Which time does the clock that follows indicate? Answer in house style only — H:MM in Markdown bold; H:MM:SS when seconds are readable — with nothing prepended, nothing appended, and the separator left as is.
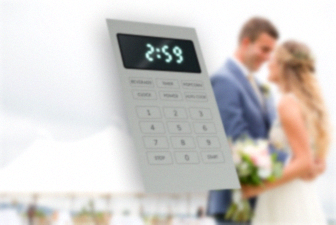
**2:59**
